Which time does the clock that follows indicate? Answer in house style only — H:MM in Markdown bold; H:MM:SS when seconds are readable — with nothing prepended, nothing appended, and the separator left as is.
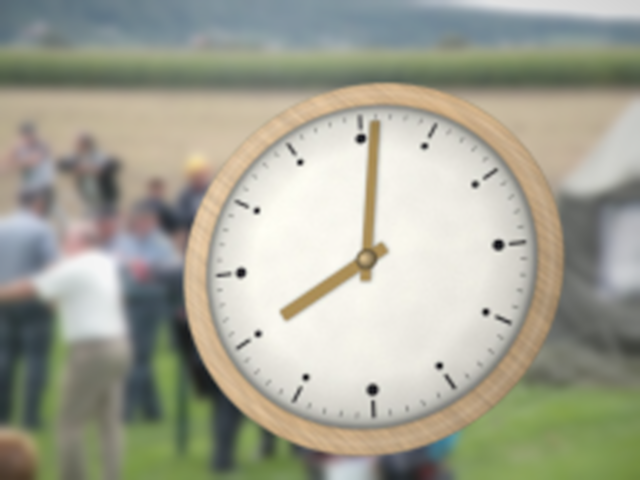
**8:01**
